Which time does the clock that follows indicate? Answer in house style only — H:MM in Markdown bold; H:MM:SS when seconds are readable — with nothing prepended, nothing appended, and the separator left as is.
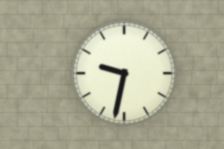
**9:32**
